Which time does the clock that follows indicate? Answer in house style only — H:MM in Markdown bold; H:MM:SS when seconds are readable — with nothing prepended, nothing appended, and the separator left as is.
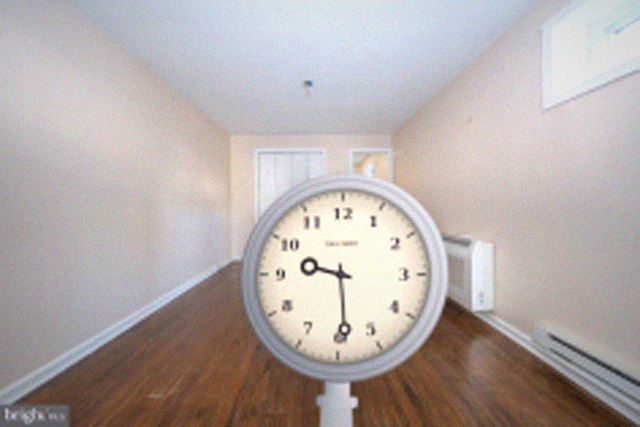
**9:29**
